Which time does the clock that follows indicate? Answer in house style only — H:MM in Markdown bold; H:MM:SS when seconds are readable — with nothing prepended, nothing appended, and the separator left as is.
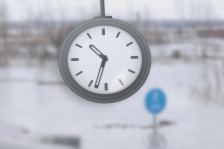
**10:33**
